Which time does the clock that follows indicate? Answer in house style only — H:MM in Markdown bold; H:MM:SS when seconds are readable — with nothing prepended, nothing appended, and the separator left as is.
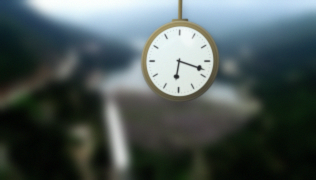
**6:18**
